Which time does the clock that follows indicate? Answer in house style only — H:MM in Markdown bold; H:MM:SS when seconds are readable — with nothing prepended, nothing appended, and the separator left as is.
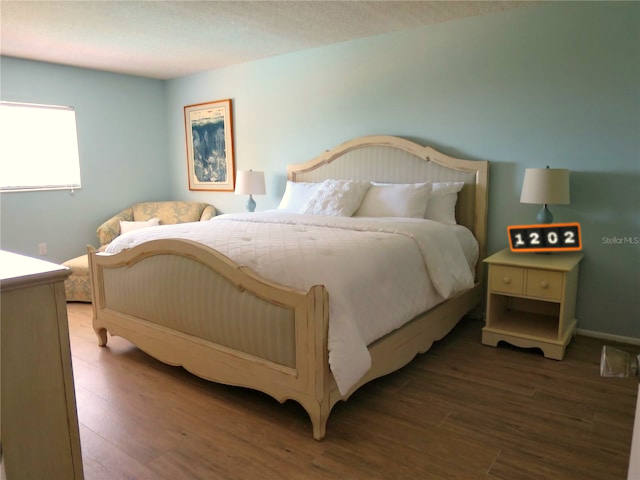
**12:02**
